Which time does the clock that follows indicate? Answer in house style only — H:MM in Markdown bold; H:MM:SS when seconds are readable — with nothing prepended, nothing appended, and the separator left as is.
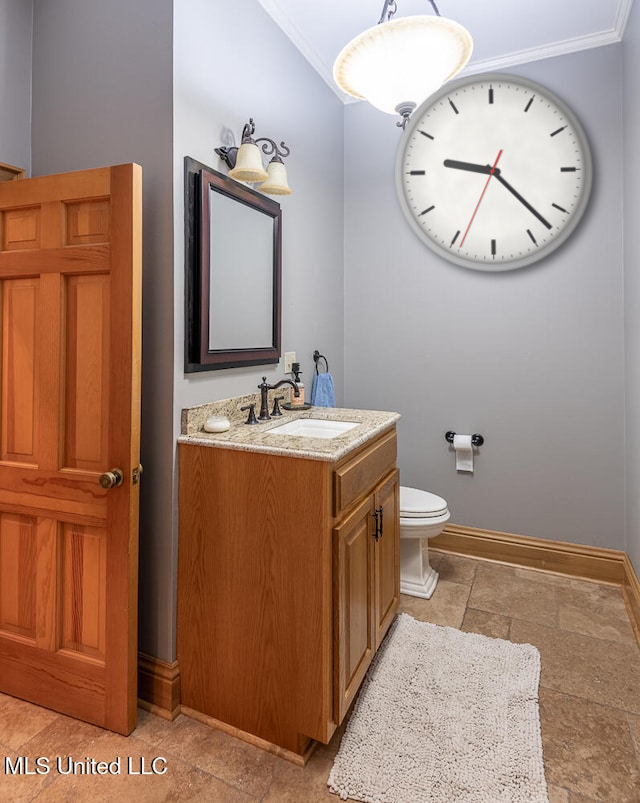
**9:22:34**
